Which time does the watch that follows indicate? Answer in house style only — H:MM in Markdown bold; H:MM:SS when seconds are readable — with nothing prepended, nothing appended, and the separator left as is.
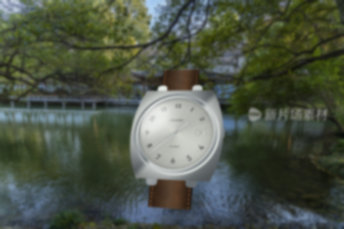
**1:38**
